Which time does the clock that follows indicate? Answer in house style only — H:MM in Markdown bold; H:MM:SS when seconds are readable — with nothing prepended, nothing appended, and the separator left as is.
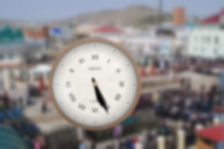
**5:26**
